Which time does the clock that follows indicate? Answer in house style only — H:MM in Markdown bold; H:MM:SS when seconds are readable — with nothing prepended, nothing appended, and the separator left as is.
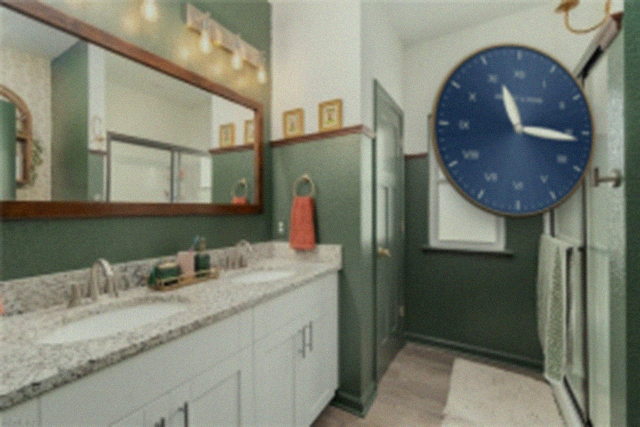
**11:16**
